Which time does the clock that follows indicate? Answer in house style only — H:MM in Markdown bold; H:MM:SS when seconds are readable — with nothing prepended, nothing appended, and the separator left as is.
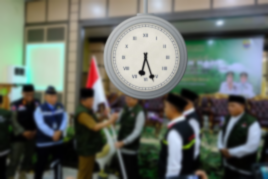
**6:27**
